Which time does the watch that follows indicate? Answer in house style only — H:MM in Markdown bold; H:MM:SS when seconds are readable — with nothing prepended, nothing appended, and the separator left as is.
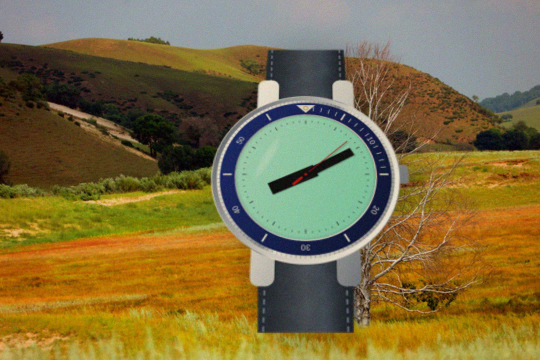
**8:10:08**
